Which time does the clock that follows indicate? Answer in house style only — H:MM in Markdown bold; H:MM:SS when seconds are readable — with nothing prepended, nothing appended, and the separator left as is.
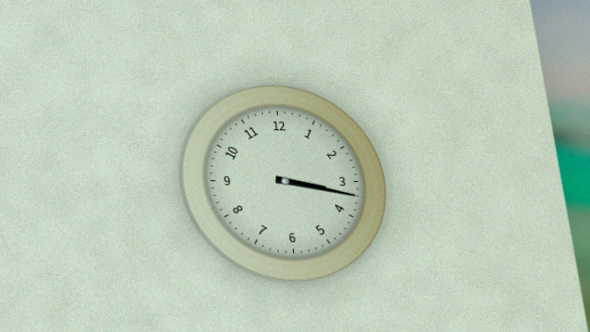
**3:17**
